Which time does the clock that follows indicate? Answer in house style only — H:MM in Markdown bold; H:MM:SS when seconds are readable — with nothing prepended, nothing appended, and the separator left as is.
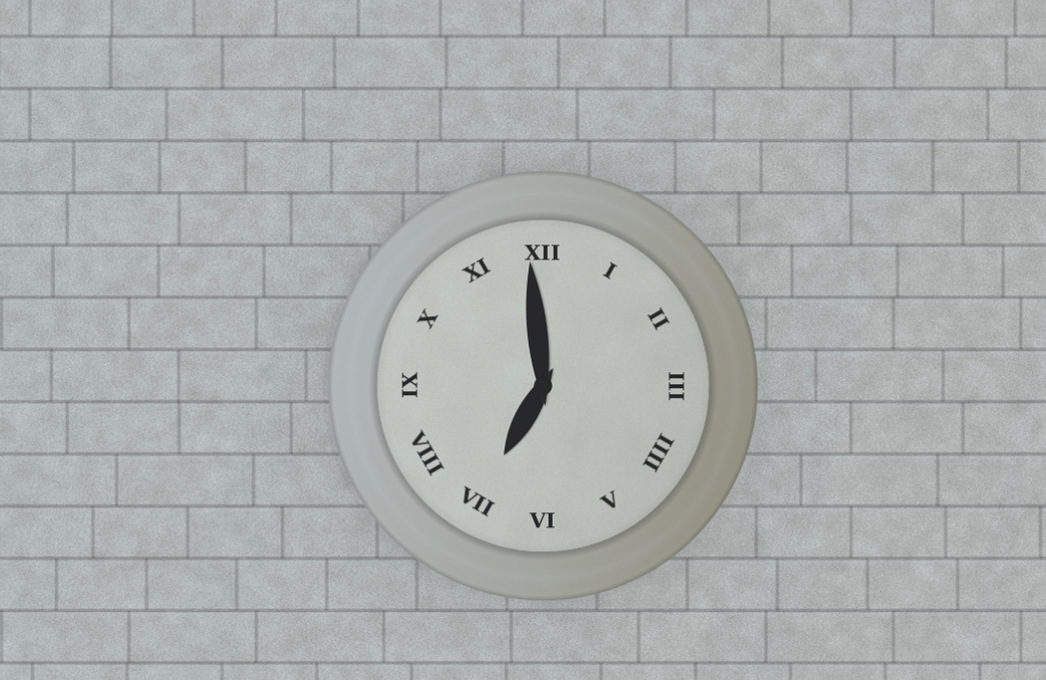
**6:59**
